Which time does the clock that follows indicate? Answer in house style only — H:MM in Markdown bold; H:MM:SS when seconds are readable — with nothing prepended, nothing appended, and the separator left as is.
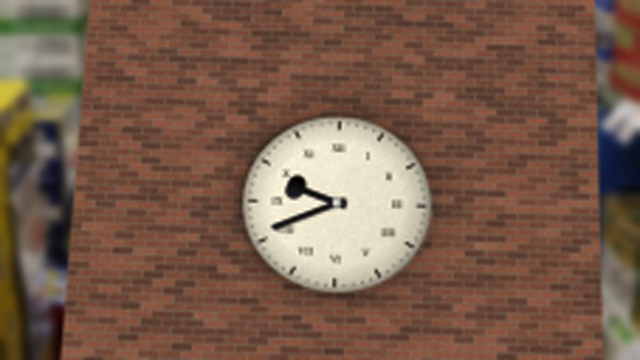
**9:41**
